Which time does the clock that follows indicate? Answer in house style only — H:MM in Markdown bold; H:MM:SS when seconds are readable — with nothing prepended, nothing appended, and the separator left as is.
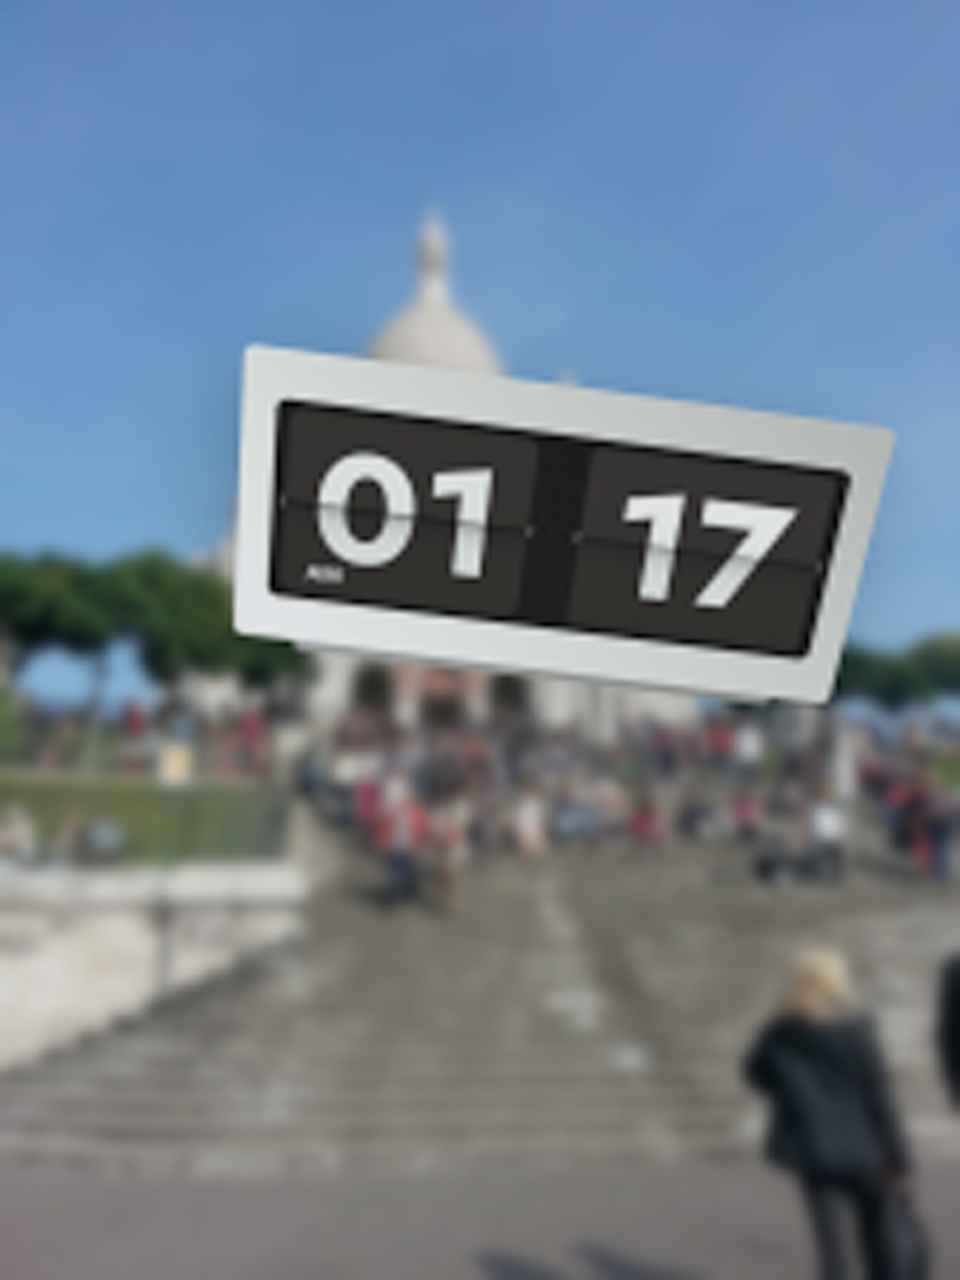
**1:17**
